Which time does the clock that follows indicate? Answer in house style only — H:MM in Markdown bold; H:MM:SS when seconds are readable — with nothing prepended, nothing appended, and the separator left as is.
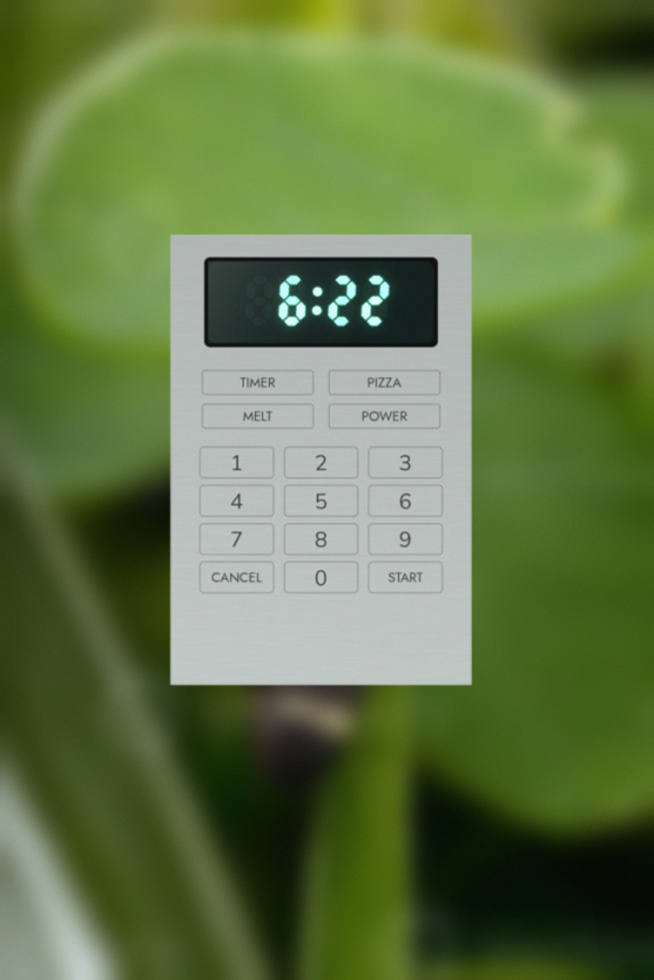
**6:22**
